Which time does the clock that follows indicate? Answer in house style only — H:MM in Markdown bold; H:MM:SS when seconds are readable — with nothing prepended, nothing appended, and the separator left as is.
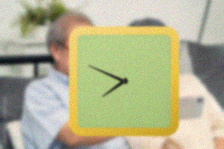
**7:49**
